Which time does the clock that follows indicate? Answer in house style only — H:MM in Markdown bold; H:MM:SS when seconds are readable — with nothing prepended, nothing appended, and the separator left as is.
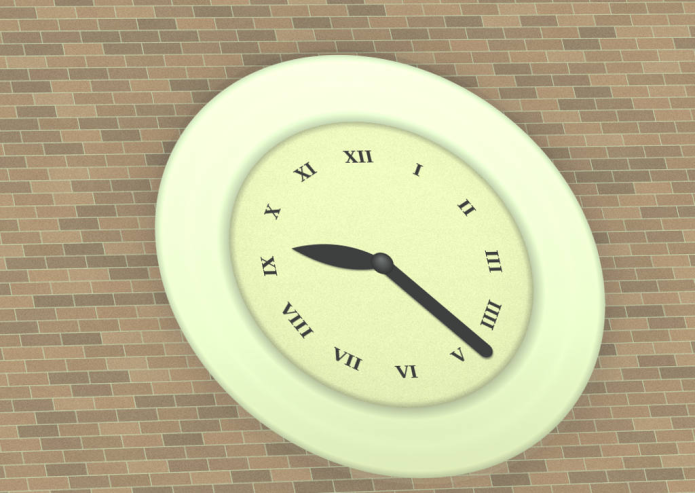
**9:23**
